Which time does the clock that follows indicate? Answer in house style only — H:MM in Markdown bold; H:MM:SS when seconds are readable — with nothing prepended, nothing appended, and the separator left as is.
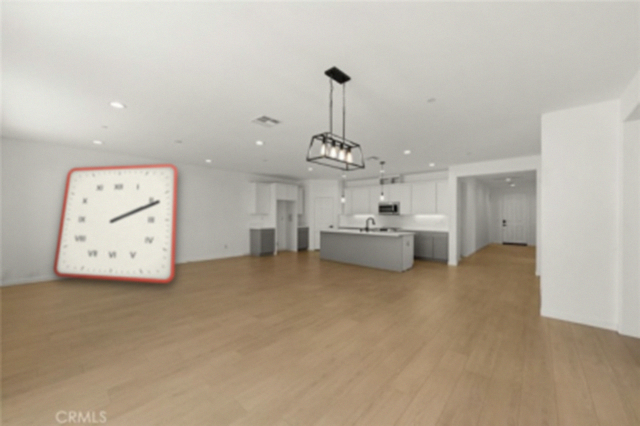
**2:11**
